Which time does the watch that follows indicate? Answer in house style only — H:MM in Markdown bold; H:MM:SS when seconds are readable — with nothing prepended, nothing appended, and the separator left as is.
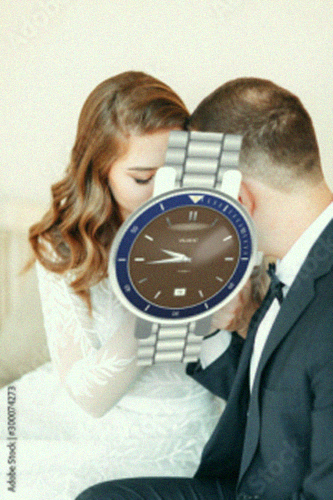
**9:44**
